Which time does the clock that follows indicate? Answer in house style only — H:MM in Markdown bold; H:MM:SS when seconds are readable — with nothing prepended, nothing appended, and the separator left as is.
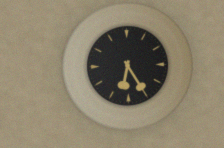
**6:25**
